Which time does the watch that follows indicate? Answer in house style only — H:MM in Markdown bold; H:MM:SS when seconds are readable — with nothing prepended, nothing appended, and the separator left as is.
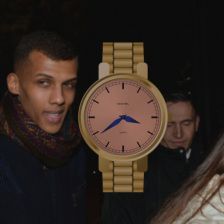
**3:39**
